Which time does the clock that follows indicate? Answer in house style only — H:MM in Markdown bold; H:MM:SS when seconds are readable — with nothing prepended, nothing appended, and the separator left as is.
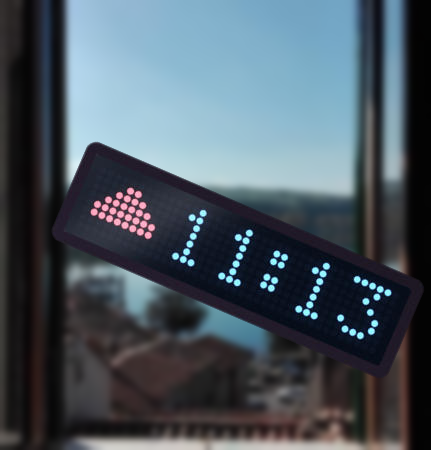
**11:13**
